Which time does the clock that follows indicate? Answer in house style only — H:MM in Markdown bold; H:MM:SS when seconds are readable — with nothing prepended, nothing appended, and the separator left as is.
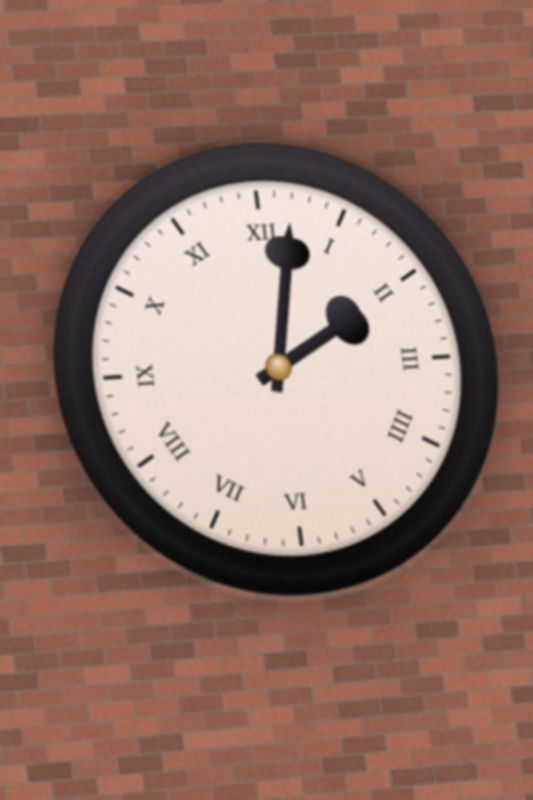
**2:02**
